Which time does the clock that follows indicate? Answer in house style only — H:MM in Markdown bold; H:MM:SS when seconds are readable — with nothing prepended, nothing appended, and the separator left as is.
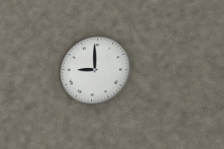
**8:59**
